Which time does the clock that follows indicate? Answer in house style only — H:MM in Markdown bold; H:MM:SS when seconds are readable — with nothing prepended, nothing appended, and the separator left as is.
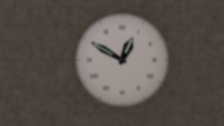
**12:50**
